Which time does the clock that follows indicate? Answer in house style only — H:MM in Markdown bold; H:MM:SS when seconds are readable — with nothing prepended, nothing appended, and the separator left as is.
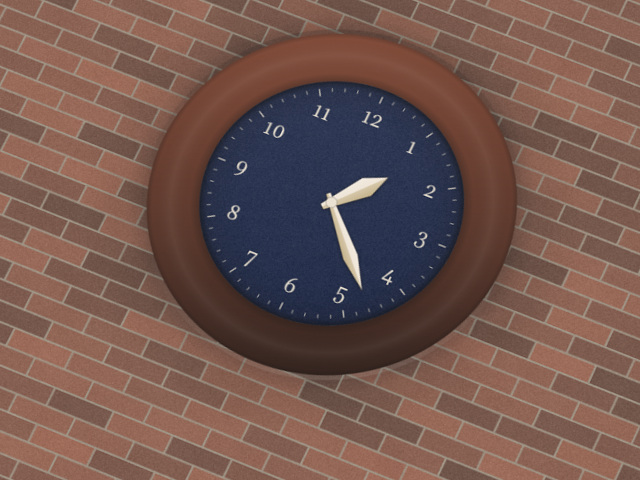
**1:23**
